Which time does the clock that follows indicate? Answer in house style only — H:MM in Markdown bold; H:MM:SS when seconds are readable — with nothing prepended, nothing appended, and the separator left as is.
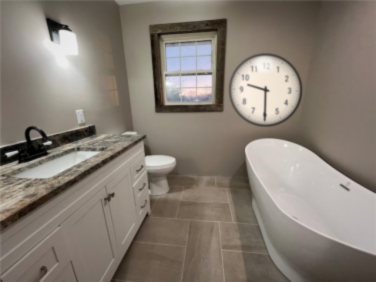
**9:30**
